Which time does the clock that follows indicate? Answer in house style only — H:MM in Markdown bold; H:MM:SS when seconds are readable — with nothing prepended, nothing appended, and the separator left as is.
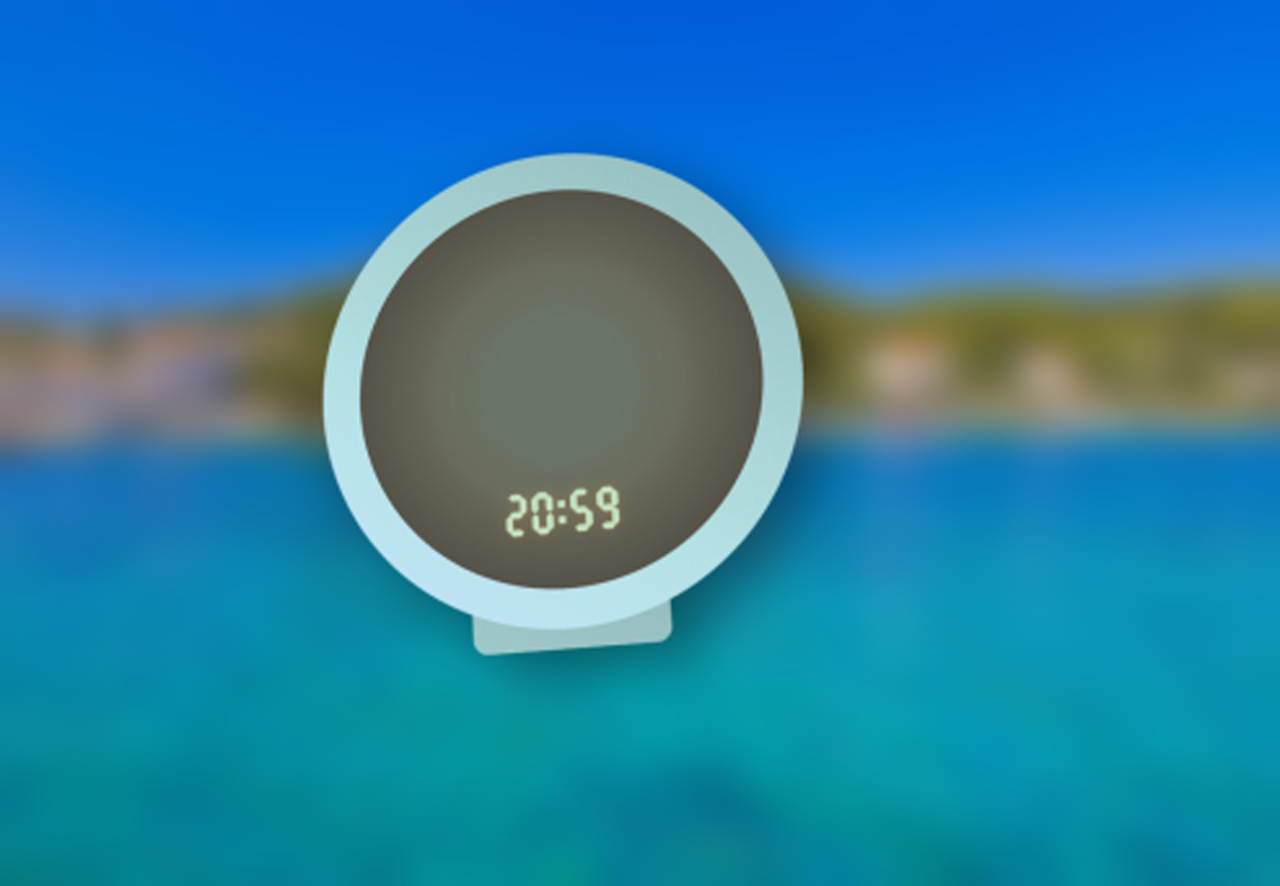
**20:59**
